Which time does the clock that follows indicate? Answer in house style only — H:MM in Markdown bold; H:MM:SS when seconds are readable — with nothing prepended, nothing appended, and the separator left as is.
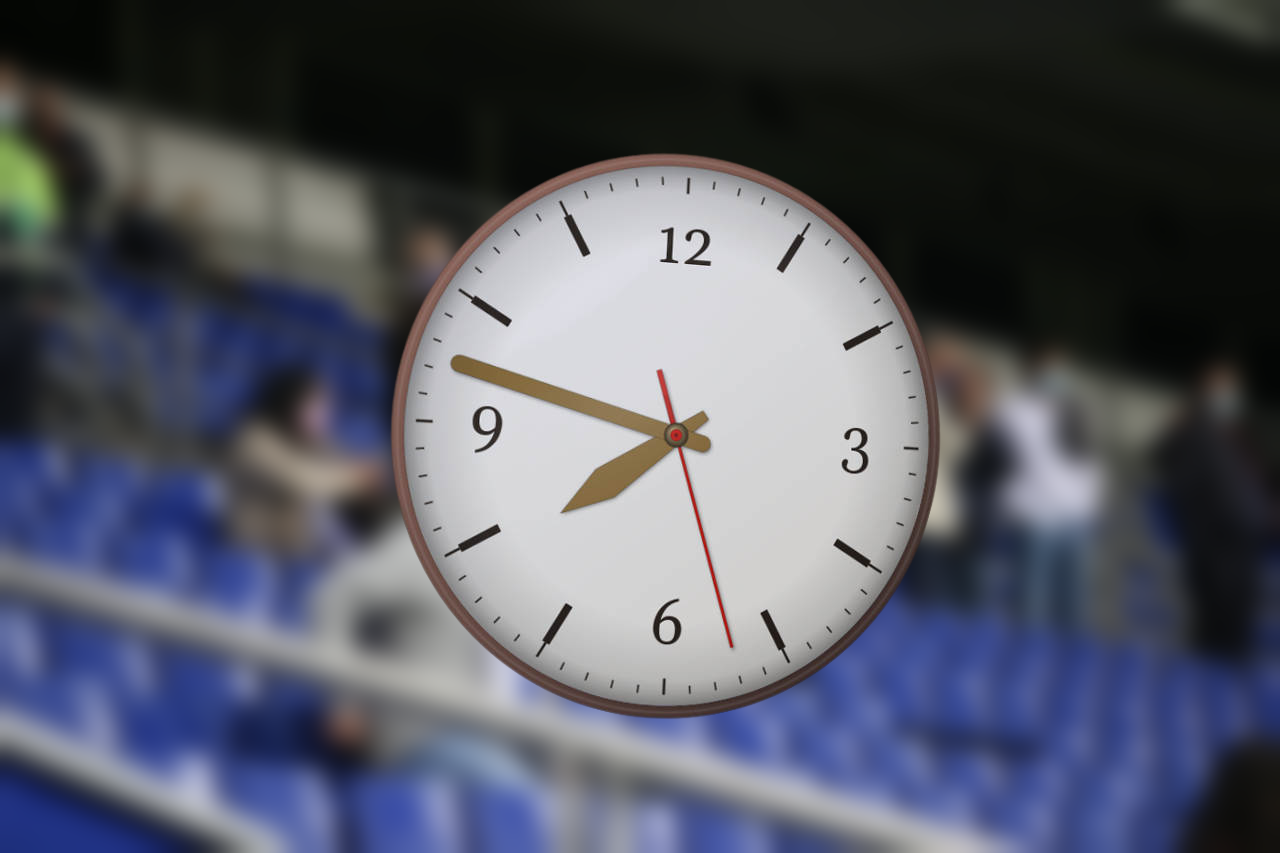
**7:47:27**
